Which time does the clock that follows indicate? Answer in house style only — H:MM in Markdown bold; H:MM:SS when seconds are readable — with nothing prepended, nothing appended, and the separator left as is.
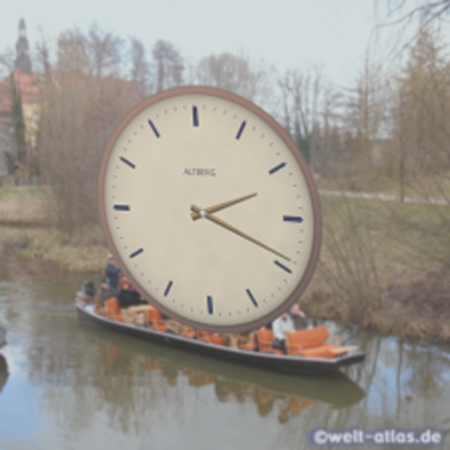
**2:19**
